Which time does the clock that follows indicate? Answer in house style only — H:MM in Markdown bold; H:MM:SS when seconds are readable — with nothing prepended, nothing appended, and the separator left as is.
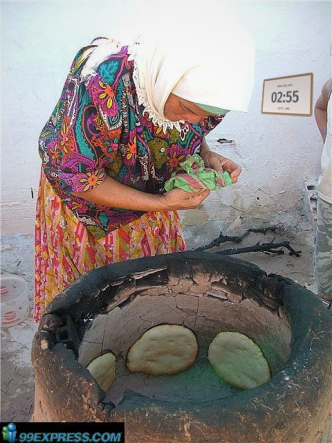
**2:55**
